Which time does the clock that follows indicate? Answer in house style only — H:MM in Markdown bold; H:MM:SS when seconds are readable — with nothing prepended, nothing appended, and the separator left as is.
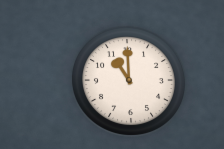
**11:00**
